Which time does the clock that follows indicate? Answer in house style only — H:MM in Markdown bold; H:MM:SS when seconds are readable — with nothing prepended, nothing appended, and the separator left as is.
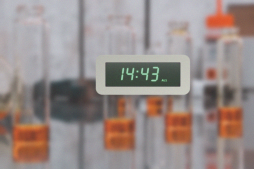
**14:43**
